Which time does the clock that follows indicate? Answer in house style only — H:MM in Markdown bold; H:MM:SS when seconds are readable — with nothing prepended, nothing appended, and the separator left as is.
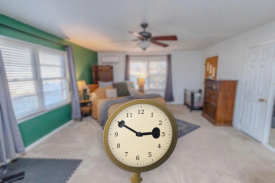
**2:50**
